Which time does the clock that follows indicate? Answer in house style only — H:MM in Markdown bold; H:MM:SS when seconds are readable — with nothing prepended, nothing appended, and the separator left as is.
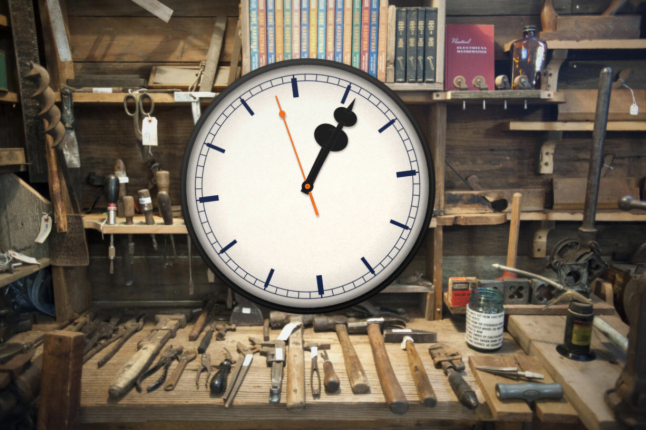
**1:05:58**
